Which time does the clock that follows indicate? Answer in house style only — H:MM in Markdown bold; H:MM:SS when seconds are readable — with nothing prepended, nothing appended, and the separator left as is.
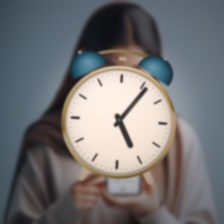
**5:06**
